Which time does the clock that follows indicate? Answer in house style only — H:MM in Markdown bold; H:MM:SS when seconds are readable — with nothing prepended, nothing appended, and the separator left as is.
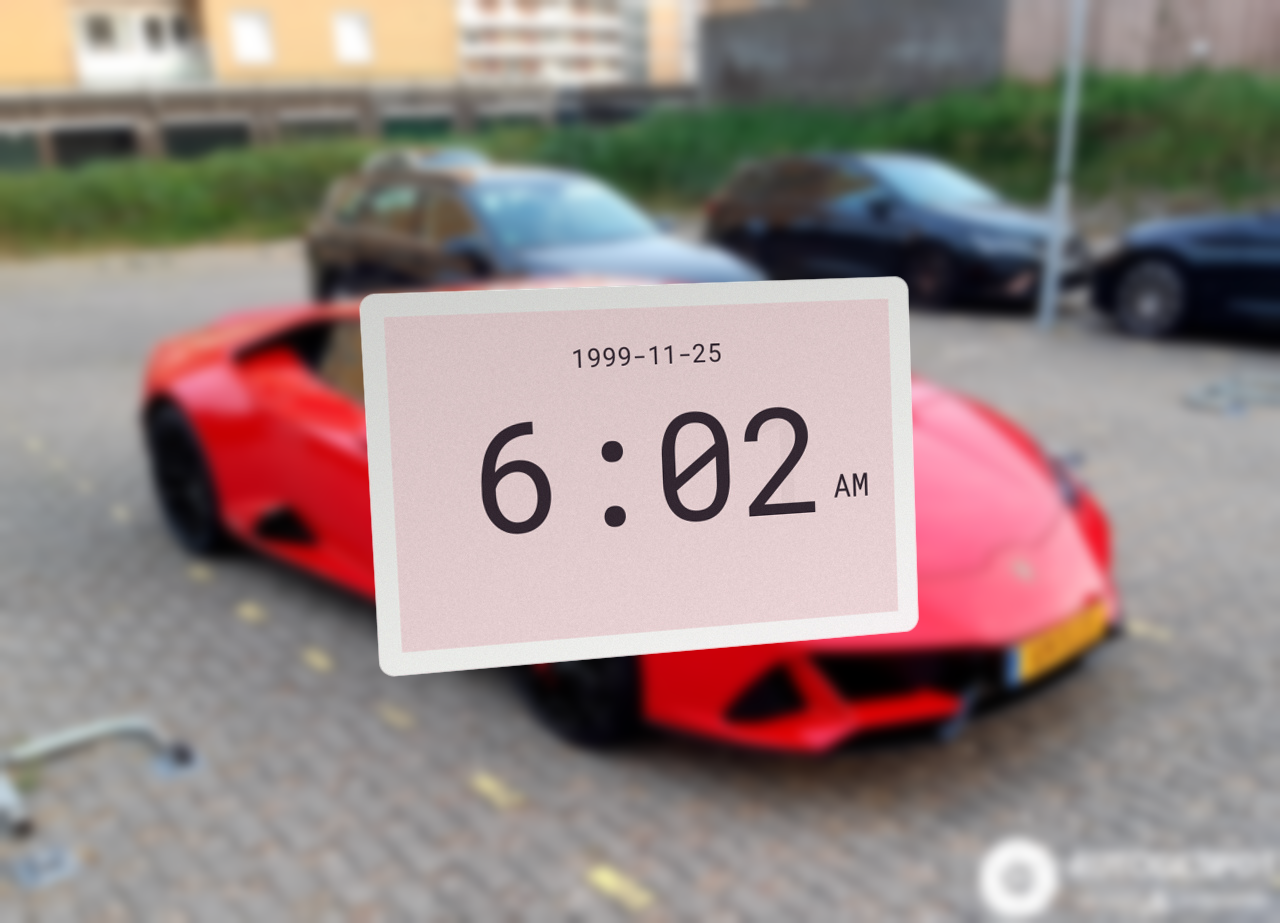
**6:02**
